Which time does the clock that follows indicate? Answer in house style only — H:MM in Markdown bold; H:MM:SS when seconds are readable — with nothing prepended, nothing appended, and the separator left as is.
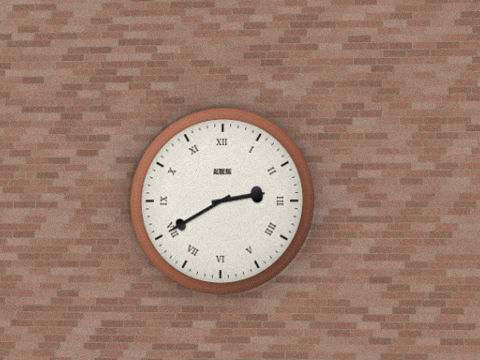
**2:40**
